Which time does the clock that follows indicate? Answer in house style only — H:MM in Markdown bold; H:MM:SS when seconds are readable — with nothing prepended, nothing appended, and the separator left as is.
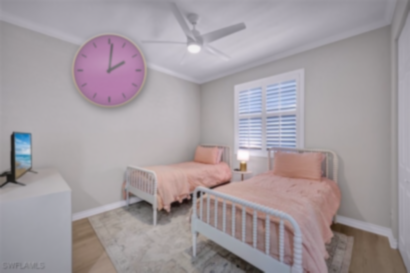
**2:01**
